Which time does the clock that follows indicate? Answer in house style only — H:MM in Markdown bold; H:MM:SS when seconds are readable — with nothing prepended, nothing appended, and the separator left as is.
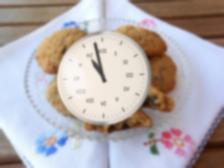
**10:58**
